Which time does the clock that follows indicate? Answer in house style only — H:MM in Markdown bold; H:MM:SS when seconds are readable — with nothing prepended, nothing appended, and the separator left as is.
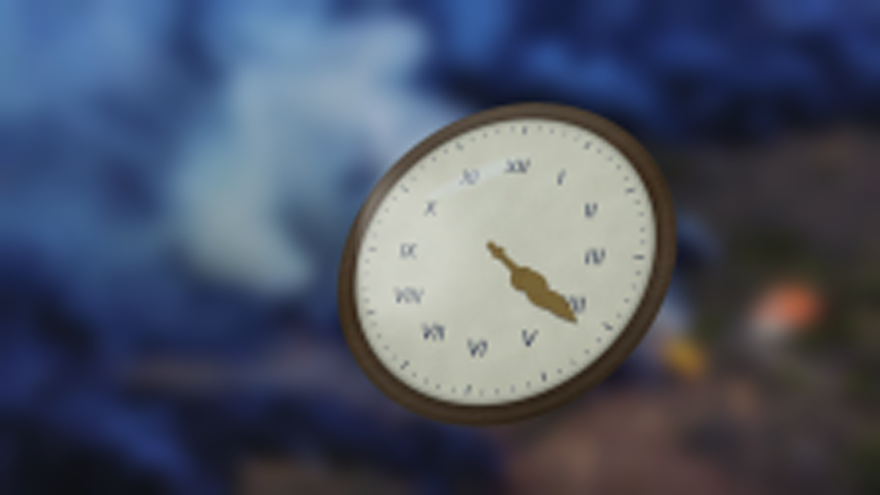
**4:21**
